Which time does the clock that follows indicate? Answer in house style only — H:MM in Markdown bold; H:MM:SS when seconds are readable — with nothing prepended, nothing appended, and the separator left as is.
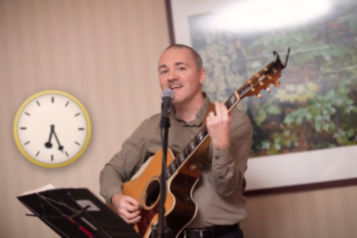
**6:26**
